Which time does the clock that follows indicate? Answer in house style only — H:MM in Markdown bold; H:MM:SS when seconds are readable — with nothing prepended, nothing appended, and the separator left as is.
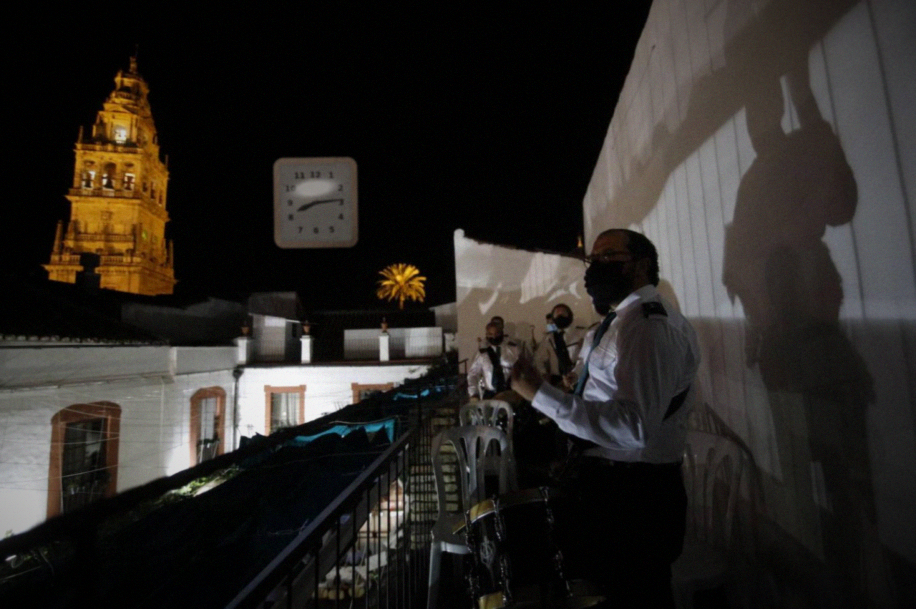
**8:14**
